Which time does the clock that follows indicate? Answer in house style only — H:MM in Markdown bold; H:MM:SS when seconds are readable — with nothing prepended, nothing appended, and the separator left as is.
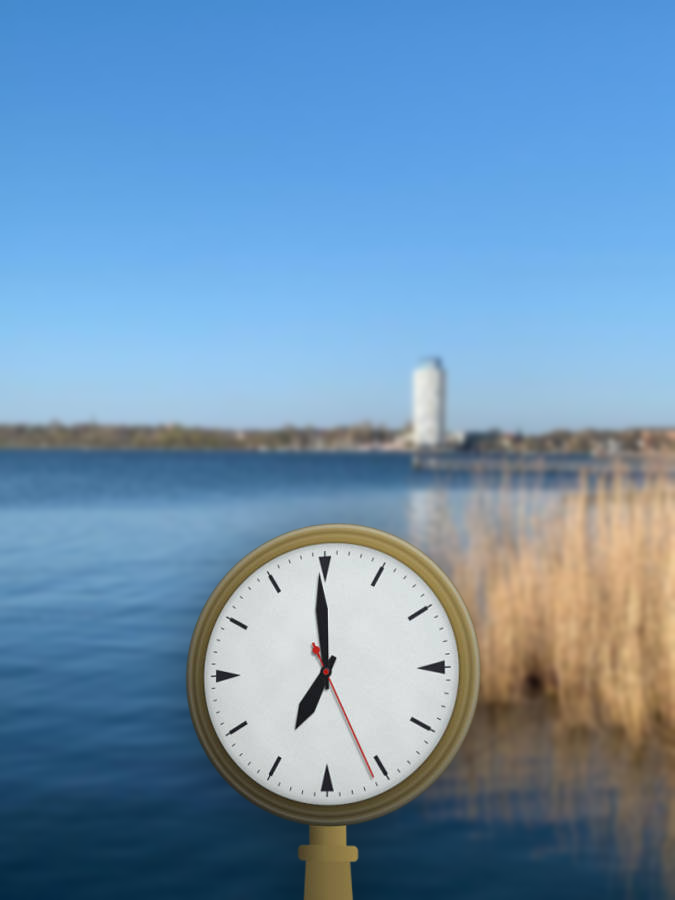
**6:59:26**
